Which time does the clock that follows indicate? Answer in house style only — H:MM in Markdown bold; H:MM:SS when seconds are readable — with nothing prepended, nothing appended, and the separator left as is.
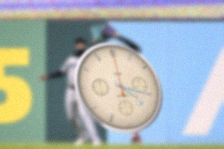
**4:18**
